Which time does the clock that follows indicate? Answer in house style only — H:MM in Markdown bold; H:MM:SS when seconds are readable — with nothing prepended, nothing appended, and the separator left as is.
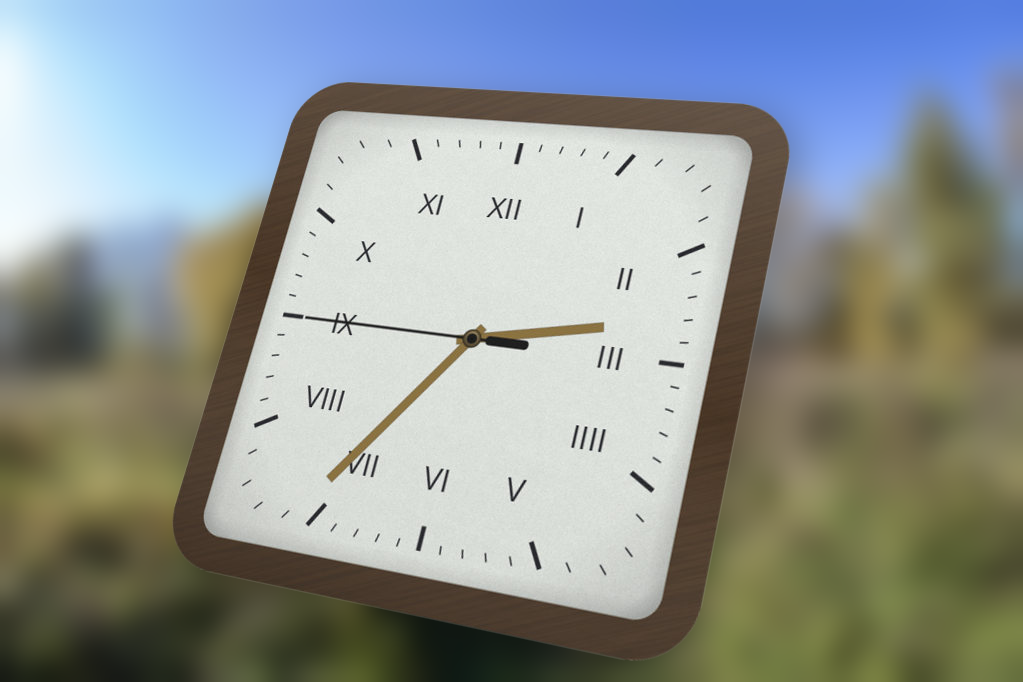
**2:35:45**
